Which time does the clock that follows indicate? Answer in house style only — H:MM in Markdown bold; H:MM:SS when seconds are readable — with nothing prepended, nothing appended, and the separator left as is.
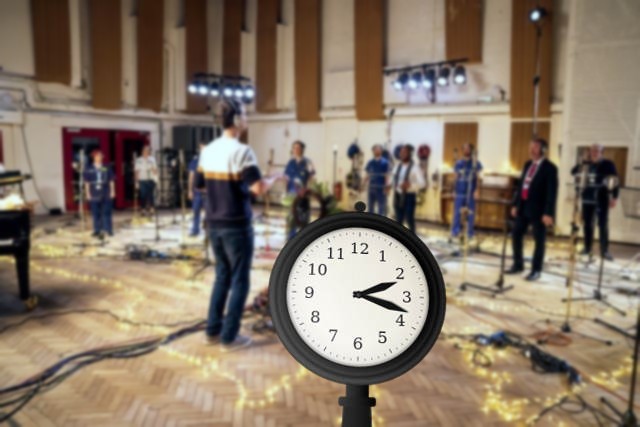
**2:18**
